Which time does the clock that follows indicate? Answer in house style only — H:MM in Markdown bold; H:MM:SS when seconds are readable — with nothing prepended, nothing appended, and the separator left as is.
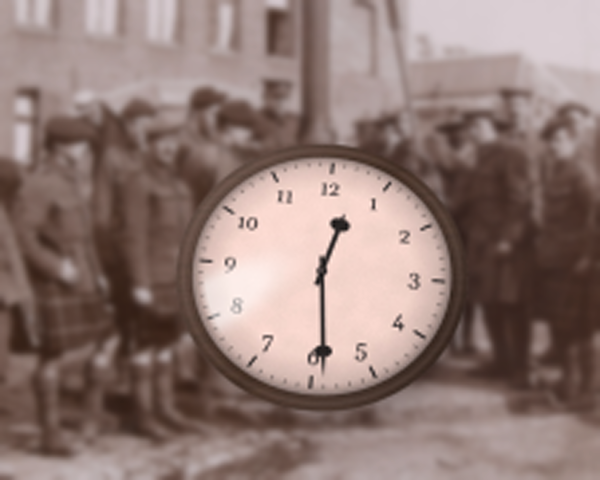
**12:29**
